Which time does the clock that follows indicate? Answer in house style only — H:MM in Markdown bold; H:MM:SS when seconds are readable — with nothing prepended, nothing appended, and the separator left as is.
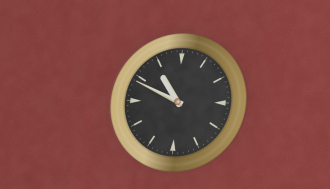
**10:49**
